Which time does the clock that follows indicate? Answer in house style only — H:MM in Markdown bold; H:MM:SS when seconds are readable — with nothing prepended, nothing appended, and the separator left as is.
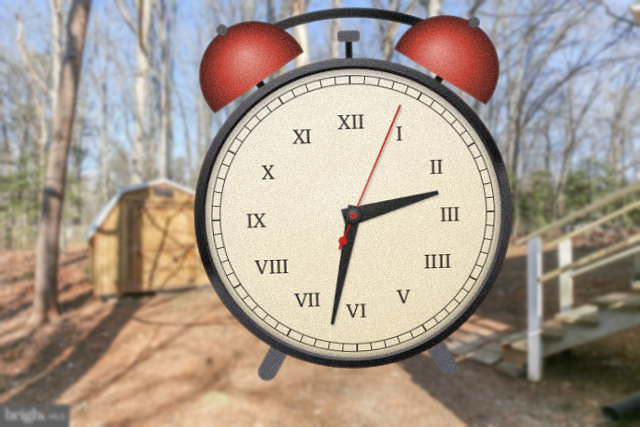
**2:32:04**
